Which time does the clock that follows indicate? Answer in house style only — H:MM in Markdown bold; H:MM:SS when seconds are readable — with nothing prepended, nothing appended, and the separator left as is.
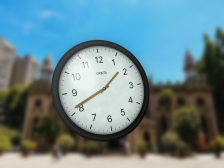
**1:41**
